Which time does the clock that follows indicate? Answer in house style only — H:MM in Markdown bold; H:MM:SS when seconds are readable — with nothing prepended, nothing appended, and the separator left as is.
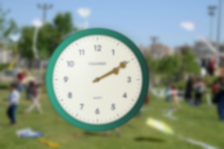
**2:10**
